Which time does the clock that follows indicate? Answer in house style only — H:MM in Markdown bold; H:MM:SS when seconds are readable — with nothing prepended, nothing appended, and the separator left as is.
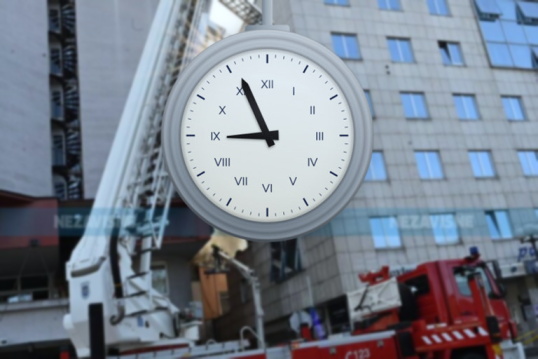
**8:56**
